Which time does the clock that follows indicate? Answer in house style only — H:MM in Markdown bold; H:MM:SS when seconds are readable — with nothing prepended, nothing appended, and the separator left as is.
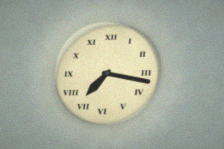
**7:17**
